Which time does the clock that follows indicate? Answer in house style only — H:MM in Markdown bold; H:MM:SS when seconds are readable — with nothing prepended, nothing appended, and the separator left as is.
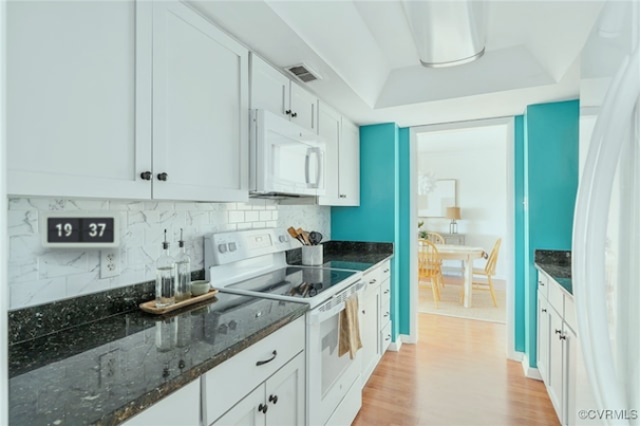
**19:37**
